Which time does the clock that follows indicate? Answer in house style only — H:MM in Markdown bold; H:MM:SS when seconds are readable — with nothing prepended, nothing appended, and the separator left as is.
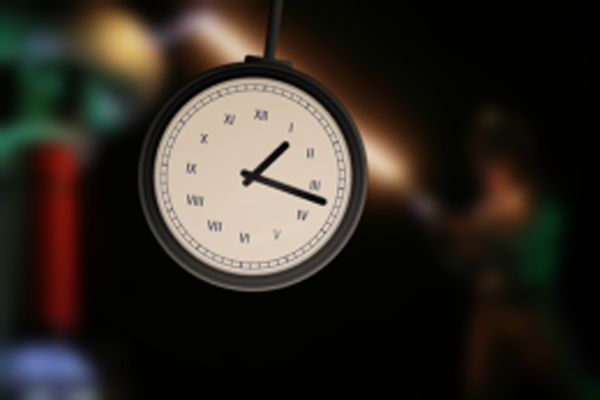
**1:17**
